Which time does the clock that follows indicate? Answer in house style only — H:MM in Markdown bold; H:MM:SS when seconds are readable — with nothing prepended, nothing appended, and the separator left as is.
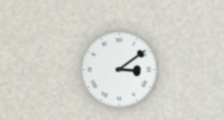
**3:09**
